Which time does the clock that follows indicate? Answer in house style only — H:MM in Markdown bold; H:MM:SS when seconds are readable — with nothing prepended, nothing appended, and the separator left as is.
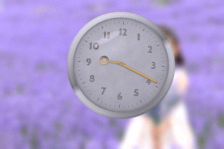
**9:19**
